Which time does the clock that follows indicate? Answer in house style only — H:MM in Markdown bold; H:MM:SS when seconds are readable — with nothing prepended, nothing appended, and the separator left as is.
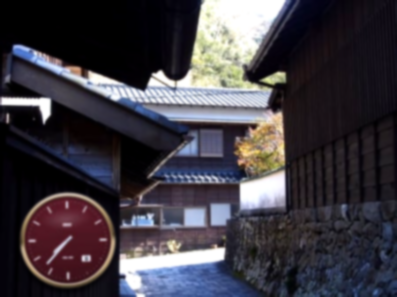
**7:37**
